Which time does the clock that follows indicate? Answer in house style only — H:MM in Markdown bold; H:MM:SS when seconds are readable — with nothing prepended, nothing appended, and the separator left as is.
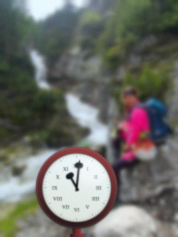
**11:01**
